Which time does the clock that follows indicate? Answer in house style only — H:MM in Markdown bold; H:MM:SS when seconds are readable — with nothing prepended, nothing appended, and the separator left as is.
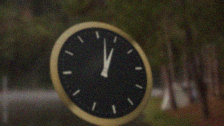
**1:02**
